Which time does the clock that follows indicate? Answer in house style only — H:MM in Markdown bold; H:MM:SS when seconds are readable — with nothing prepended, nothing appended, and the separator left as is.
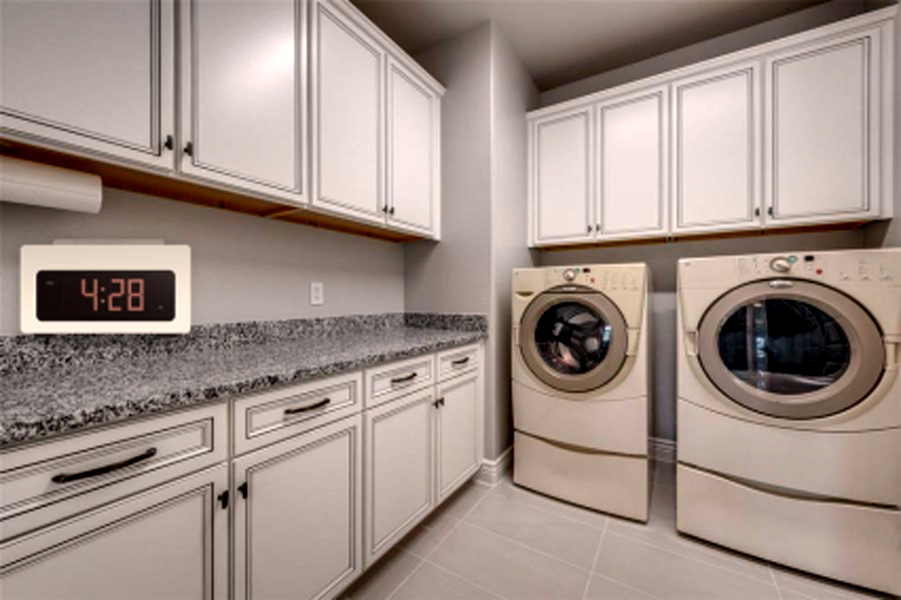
**4:28**
